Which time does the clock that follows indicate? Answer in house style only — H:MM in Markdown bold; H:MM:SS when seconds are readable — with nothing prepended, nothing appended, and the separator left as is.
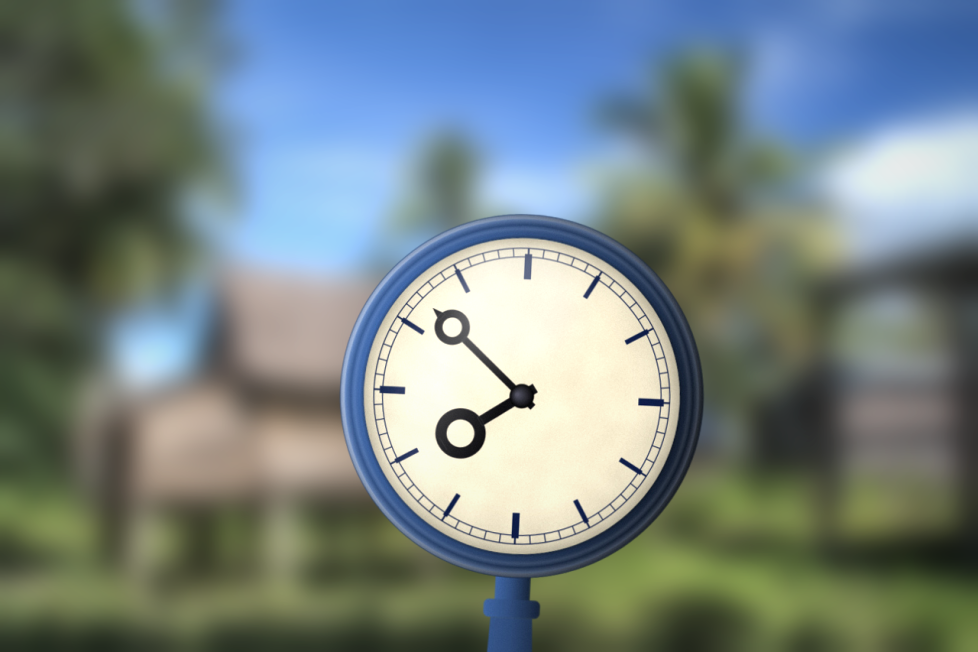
**7:52**
